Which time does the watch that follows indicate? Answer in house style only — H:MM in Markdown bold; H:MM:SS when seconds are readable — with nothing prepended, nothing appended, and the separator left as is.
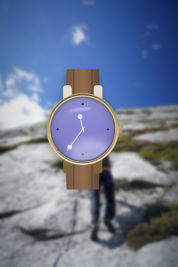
**11:36**
